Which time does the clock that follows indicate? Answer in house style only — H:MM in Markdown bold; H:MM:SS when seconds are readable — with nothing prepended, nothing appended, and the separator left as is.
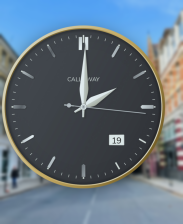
**2:00:16**
